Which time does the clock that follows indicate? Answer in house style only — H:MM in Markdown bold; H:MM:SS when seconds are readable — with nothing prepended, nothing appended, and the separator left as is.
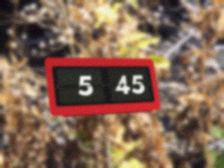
**5:45**
